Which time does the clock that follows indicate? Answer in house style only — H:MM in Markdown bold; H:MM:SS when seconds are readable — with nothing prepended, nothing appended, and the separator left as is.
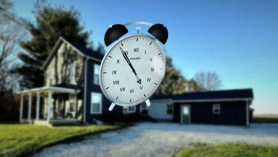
**4:54**
